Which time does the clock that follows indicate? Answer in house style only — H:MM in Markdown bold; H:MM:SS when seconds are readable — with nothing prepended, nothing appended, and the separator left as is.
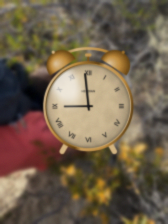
**8:59**
